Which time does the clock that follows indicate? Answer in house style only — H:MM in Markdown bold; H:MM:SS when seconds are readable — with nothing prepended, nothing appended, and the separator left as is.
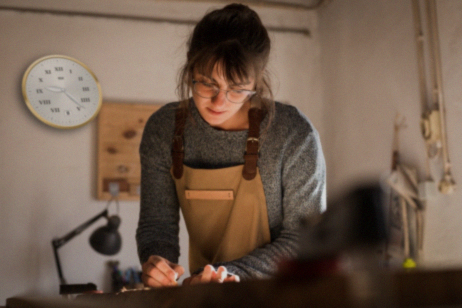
**9:23**
